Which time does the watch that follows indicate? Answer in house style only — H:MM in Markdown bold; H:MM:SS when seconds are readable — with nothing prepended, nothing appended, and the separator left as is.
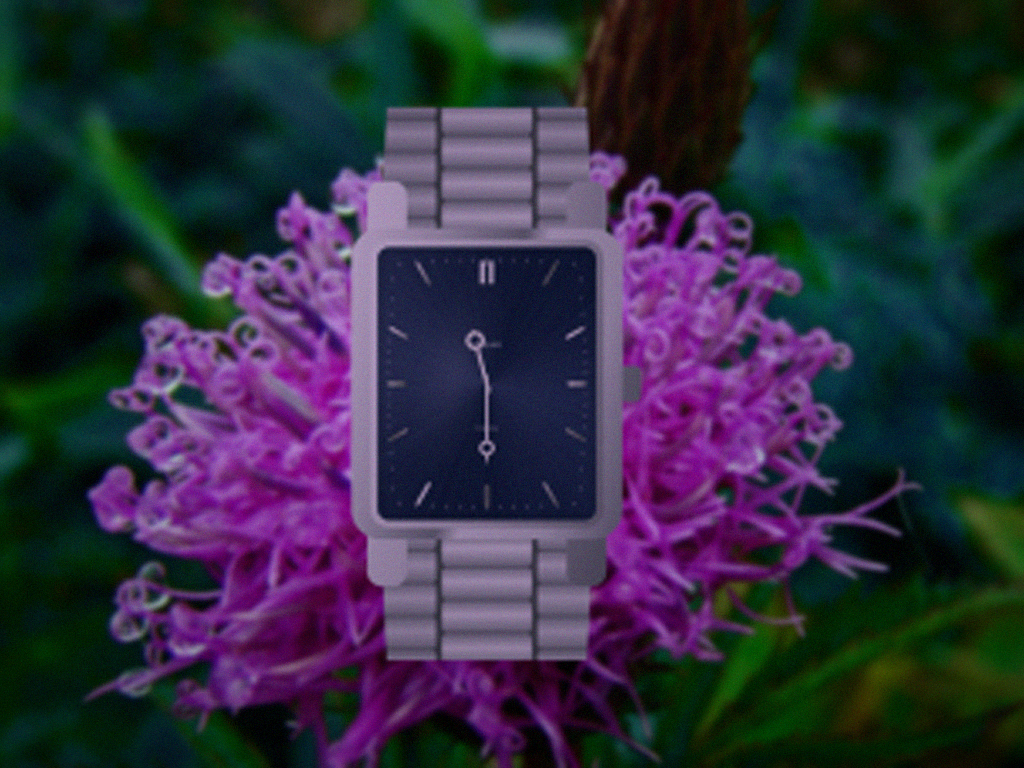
**11:30**
